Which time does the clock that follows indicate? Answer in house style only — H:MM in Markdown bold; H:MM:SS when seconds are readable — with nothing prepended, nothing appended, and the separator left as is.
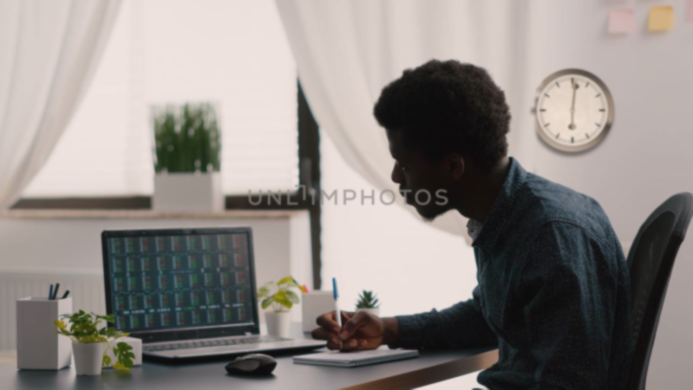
**6:01**
